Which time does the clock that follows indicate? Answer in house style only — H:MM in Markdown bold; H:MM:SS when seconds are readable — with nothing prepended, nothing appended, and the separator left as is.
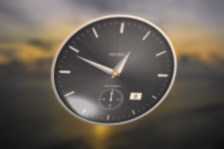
**12:49**
